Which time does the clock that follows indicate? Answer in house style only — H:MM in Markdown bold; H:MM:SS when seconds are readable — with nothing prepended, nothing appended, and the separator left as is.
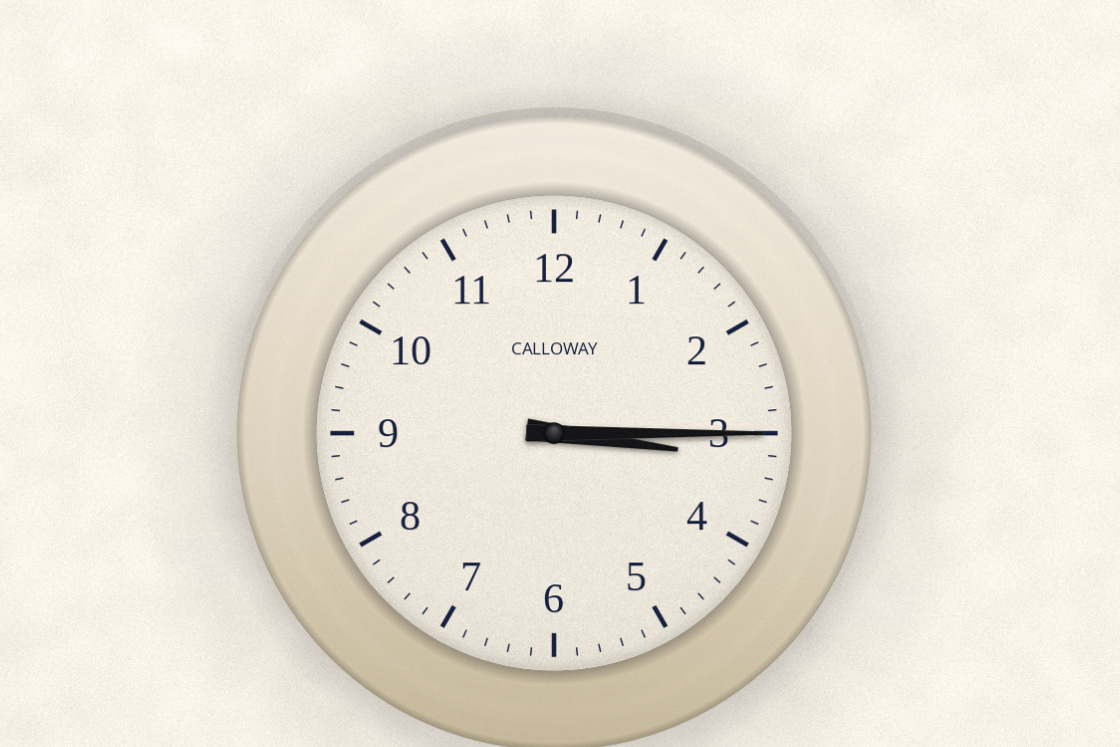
**3:15**
